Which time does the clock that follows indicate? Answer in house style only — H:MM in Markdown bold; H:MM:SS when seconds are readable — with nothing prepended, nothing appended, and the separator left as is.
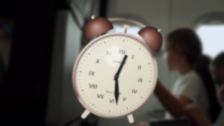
**12:28**
